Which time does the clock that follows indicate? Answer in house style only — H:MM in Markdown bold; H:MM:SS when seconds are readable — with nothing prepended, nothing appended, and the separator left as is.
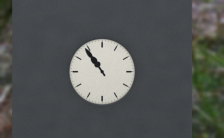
**10:54**
